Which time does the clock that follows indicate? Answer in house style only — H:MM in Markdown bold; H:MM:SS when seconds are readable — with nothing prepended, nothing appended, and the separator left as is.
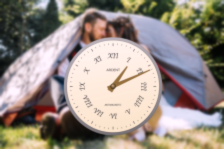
**1:11**
